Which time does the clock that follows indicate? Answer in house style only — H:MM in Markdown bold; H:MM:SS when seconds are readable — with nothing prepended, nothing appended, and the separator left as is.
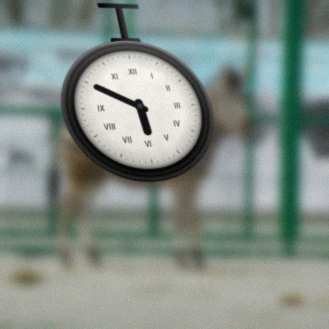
**5:50**
